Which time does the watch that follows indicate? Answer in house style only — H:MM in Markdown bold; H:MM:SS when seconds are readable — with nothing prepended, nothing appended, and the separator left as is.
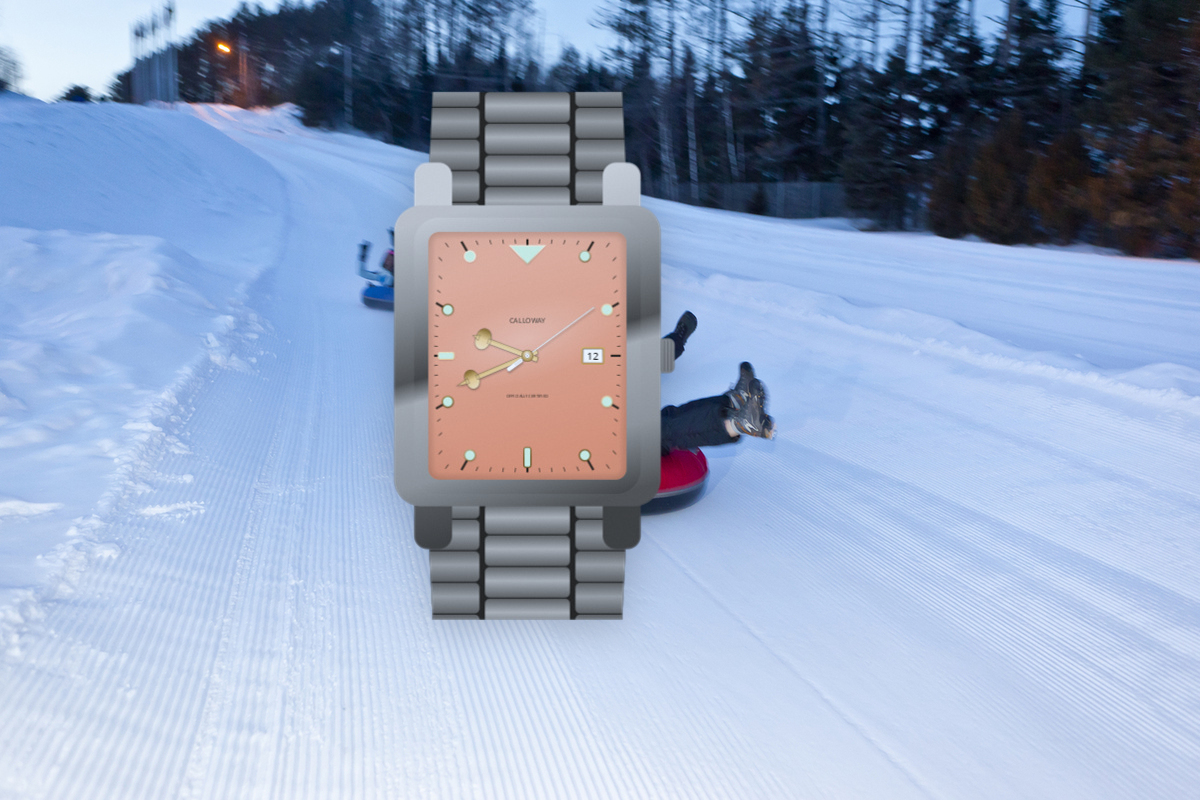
**9:41:09**
